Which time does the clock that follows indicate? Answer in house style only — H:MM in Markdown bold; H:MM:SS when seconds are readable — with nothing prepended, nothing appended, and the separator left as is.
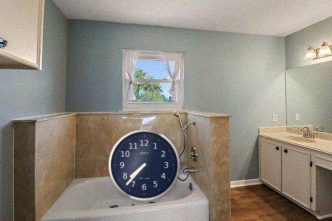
**7:37**
